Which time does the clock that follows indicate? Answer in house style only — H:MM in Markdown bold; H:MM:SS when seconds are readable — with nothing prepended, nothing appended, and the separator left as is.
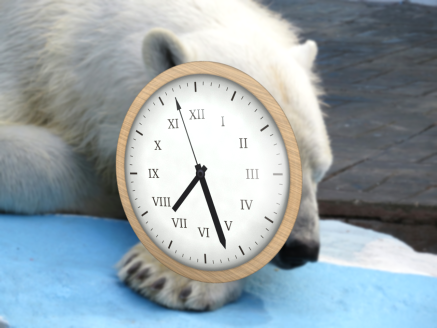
**7:26:57**
